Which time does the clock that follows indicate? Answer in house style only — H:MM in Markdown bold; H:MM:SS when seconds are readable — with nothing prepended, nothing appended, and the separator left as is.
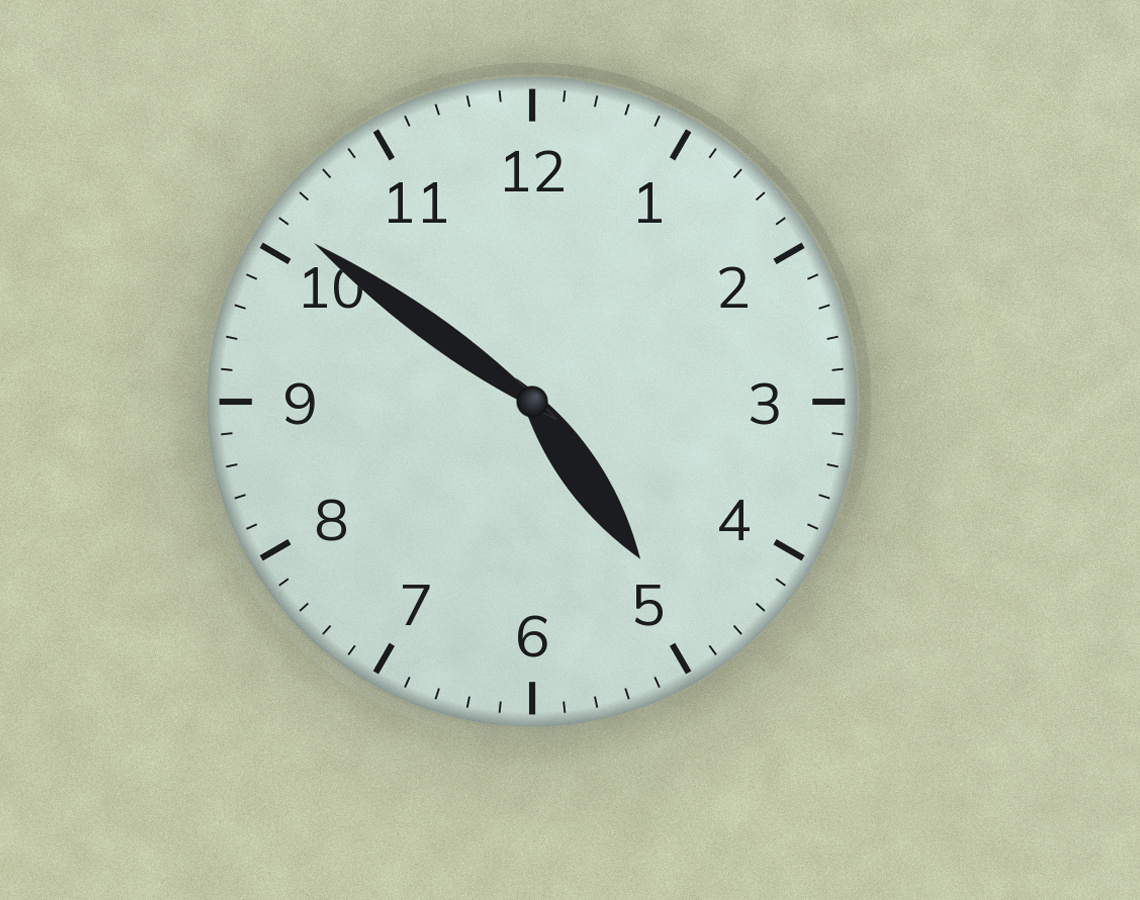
**4:51**
